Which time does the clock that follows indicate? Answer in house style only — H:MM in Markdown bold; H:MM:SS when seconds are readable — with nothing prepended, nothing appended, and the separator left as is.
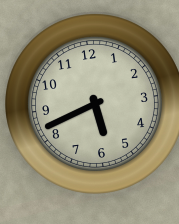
**5:42**
